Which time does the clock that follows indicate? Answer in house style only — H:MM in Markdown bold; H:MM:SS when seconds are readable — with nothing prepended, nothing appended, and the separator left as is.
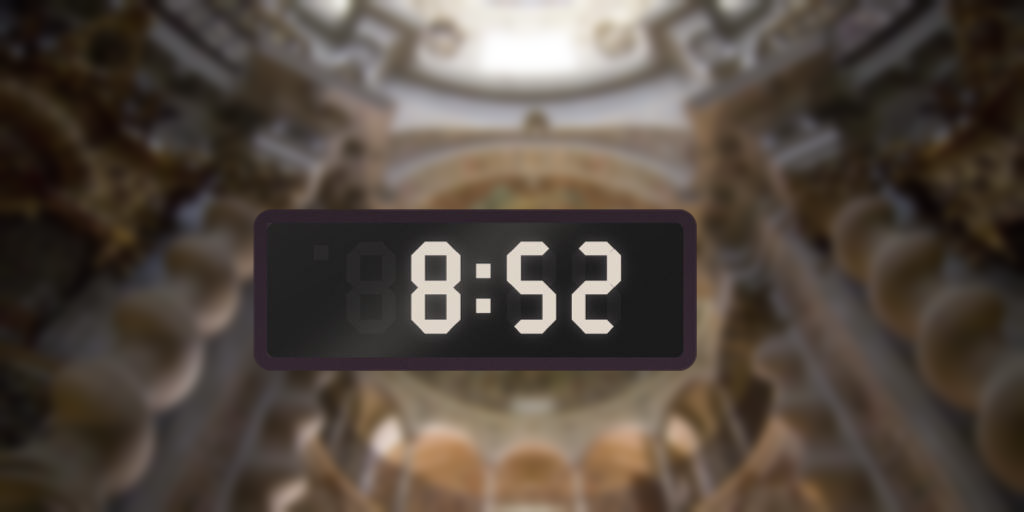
**8:52**
